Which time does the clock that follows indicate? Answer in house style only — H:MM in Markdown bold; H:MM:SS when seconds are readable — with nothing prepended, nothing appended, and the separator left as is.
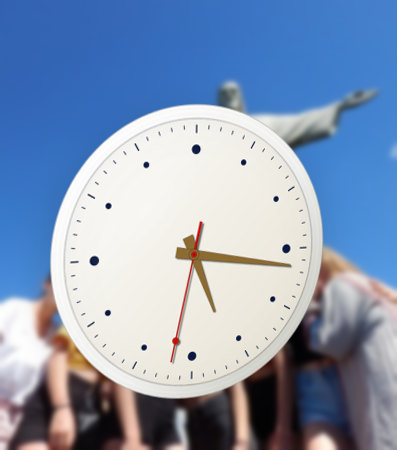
**5:16:32**
